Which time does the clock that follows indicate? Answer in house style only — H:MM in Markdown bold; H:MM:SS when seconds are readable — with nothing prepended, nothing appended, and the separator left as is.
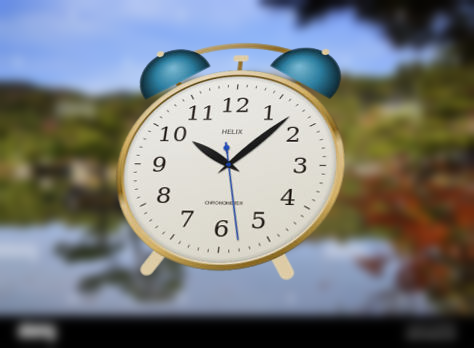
**10:07:28**
